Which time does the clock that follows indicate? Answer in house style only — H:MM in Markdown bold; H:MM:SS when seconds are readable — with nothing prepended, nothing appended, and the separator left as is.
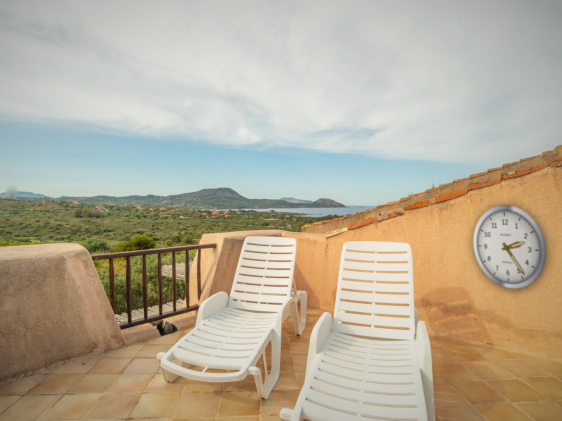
**2:24**
